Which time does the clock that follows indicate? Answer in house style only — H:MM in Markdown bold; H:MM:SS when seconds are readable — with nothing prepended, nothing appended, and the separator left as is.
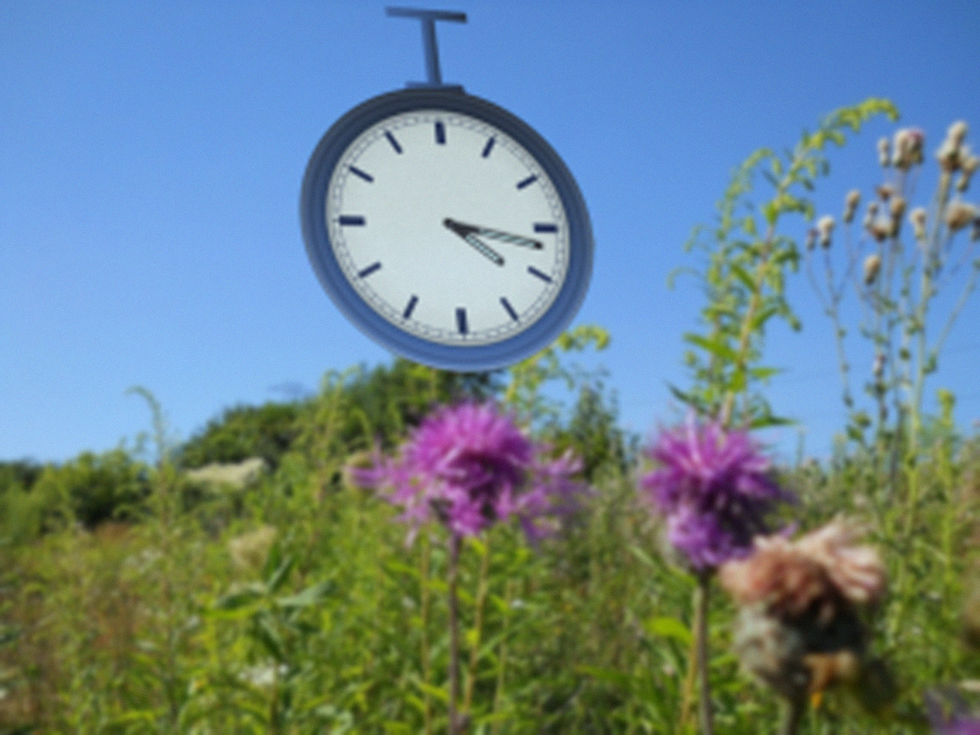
**4:17**
